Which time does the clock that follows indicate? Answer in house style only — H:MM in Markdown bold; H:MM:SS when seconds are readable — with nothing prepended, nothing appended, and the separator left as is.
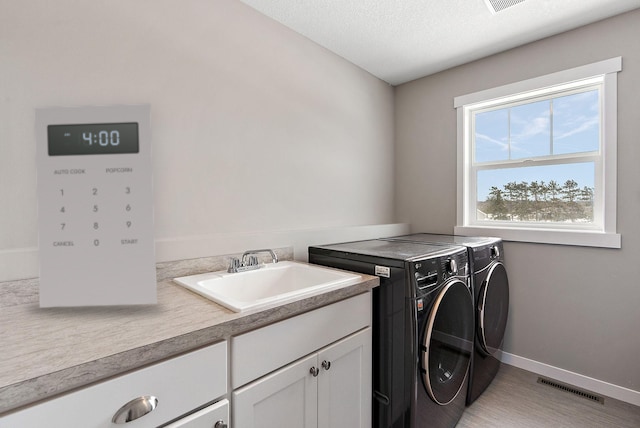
**4:00**
